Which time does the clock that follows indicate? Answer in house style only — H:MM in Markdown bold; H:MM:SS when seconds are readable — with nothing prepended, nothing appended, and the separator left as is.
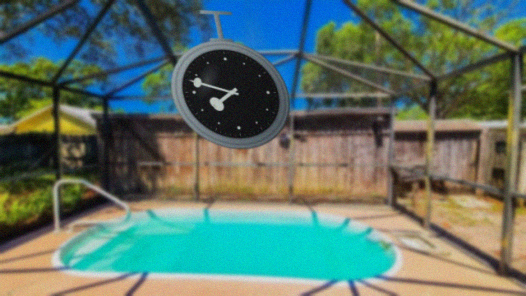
**7:48**
